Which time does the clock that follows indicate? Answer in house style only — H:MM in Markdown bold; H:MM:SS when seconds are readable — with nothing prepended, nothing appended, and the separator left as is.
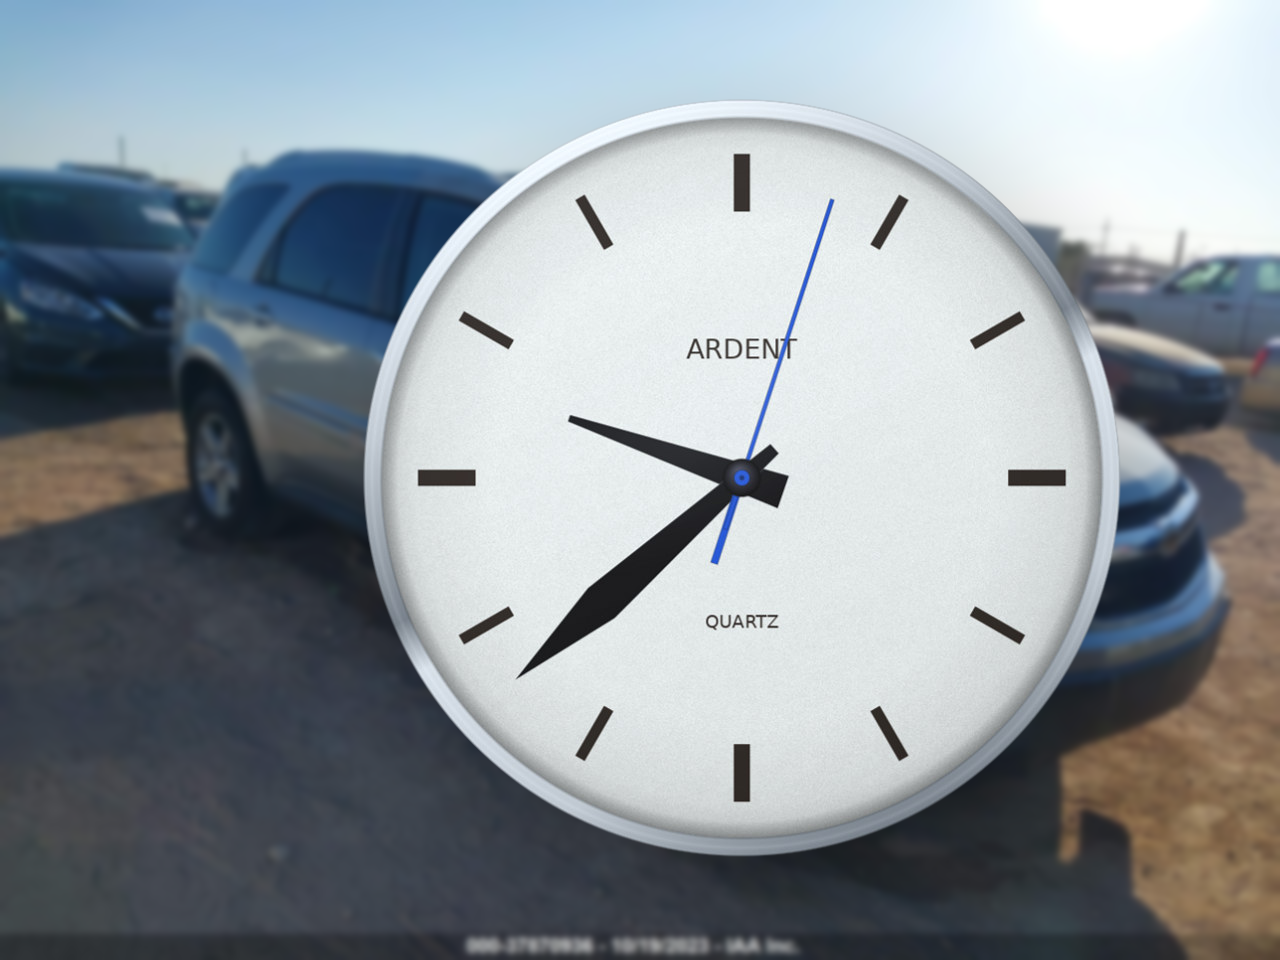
**9:38:03**
